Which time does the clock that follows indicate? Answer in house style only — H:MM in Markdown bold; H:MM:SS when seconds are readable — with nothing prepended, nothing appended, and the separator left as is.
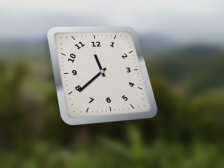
**11:39**
